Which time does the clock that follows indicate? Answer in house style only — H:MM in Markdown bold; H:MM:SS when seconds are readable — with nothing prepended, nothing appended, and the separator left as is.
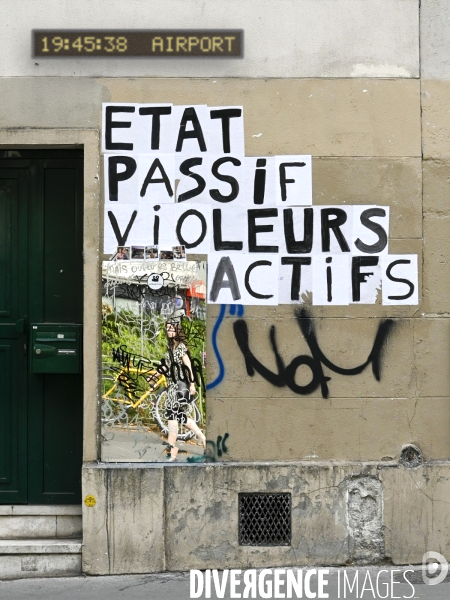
**19:45:38**
